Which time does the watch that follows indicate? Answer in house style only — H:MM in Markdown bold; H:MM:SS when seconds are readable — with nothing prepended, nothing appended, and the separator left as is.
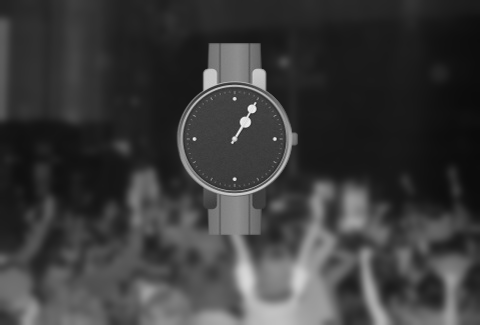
**1:05**
